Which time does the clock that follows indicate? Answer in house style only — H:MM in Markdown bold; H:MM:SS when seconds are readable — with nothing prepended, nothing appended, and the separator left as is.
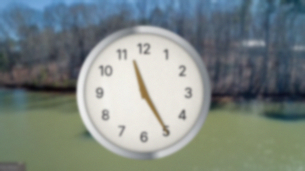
**11:25**
